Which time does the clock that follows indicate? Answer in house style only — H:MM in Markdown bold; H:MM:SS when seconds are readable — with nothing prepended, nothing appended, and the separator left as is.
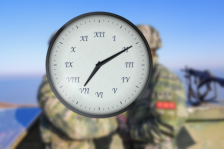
**7:10**
